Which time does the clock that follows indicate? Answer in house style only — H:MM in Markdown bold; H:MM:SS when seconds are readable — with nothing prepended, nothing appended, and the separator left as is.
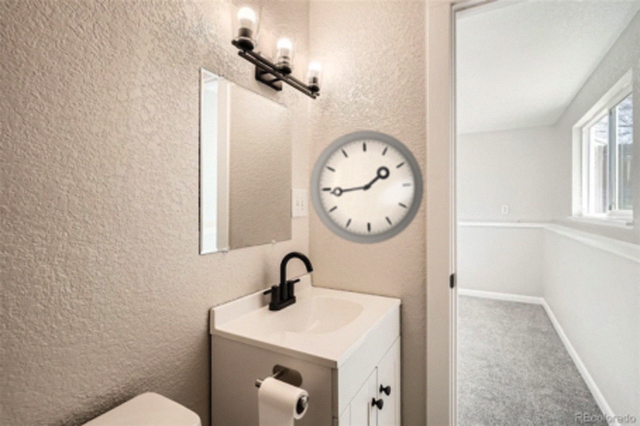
**1:44**
